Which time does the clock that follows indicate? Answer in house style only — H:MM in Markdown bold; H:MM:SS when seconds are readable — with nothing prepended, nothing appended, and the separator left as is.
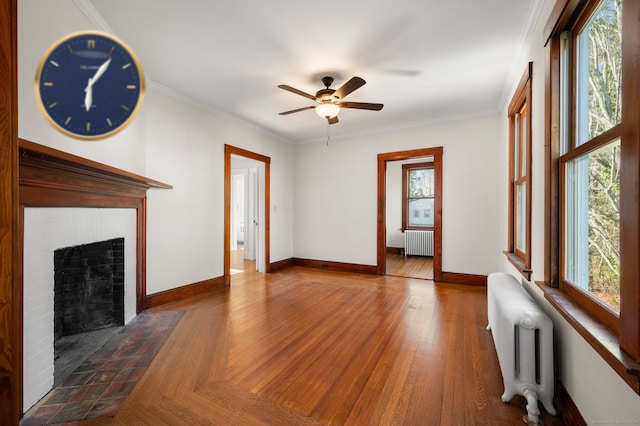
**6:06**
